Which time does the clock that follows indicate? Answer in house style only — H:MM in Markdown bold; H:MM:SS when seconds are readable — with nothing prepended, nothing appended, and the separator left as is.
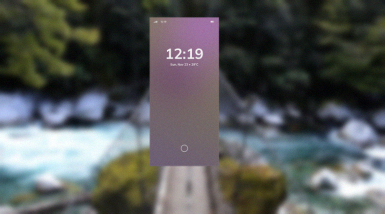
**12:19**
